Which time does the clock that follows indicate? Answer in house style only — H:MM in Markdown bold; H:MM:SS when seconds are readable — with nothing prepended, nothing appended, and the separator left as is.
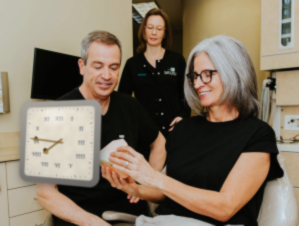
**7:46**
